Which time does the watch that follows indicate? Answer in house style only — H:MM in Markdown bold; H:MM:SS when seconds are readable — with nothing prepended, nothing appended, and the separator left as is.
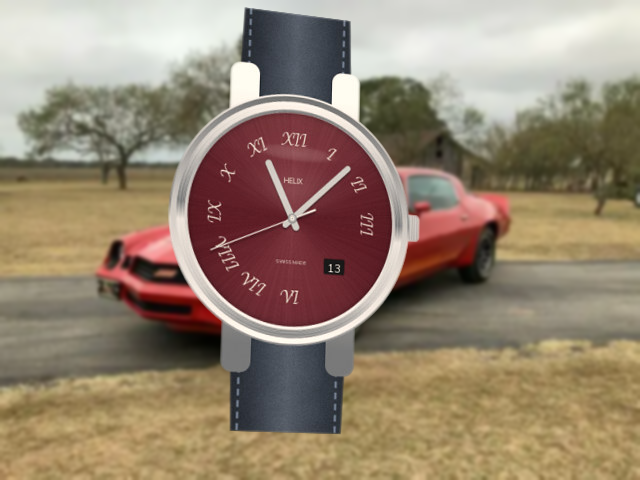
**11:07:41**
